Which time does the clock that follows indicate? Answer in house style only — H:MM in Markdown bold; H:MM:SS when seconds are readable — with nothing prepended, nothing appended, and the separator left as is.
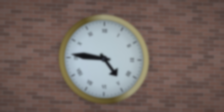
**4:46**
